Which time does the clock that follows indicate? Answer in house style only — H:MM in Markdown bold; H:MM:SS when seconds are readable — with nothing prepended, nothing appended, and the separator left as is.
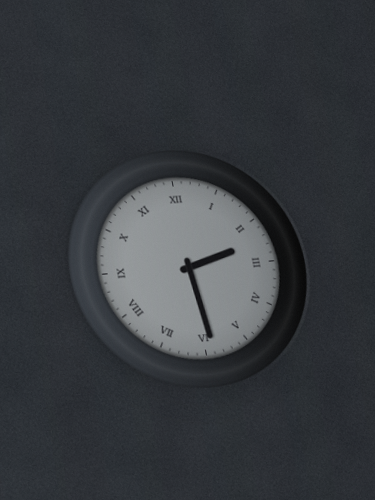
**2:29**
